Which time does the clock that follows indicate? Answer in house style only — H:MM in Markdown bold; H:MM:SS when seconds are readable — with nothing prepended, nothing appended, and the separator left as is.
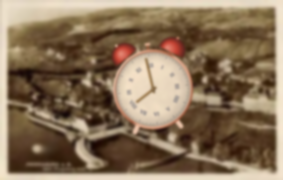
**7:59**
